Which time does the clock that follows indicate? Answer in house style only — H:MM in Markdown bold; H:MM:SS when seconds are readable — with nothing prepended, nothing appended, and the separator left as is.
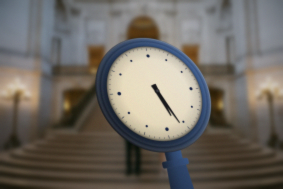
**5:26**
